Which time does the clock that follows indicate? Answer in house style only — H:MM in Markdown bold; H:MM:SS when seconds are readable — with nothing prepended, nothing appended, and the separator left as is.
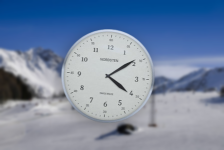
**4:09**
